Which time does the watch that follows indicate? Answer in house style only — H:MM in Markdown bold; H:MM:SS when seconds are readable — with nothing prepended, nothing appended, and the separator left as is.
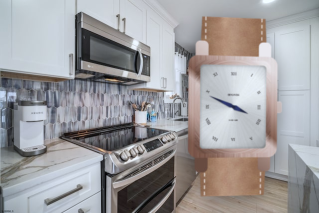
**3:49**
